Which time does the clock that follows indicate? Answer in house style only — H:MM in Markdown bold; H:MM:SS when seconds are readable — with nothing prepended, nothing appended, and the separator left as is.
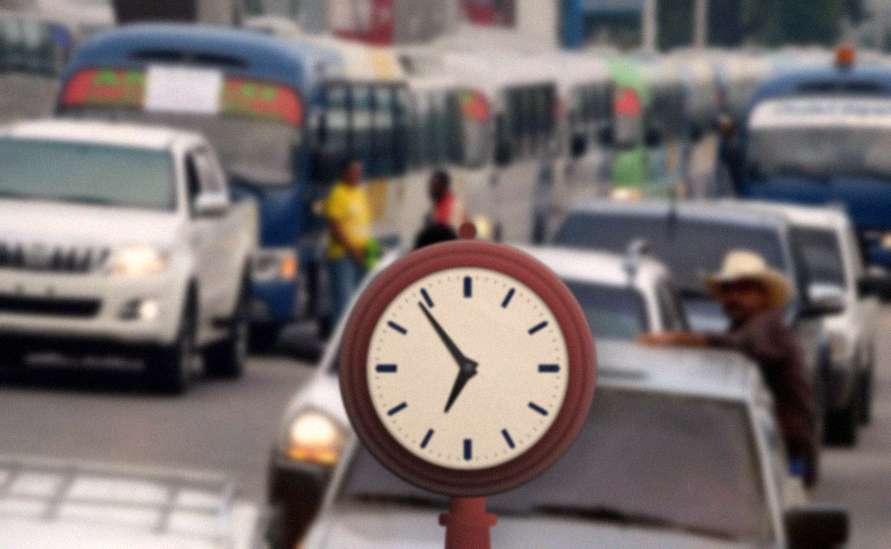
**6:54**
